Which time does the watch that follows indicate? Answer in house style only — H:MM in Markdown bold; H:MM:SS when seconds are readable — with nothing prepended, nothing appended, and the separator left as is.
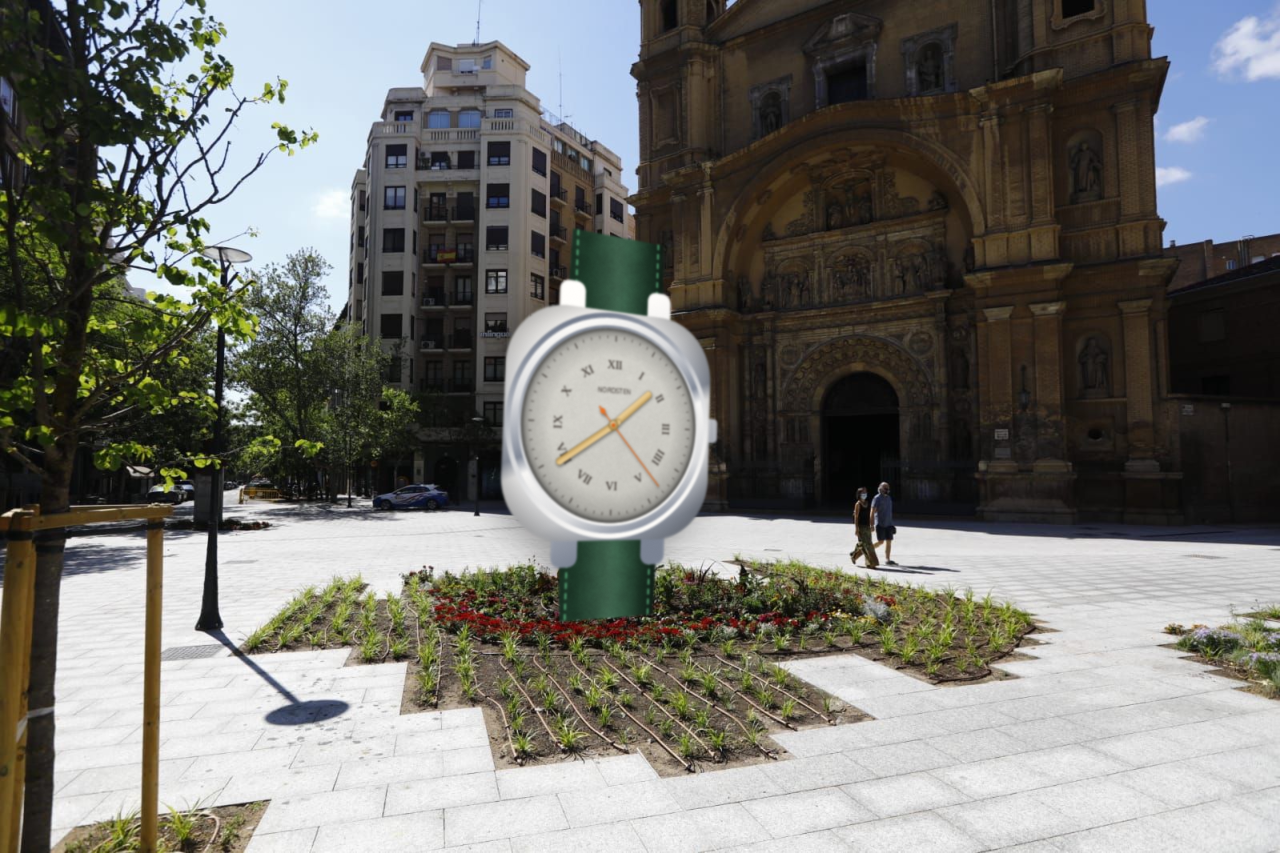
**1:39:23**
